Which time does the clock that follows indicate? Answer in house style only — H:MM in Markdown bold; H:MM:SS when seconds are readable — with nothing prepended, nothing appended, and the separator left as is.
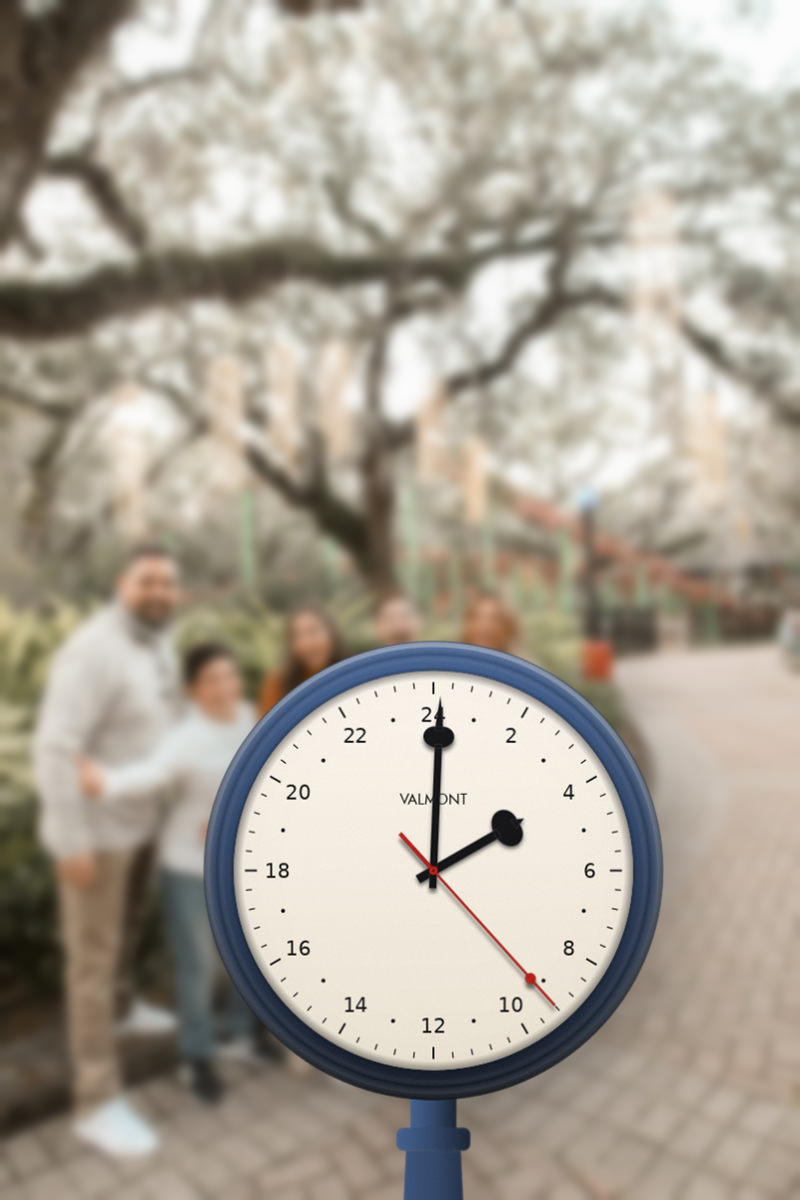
**4:00:23**
